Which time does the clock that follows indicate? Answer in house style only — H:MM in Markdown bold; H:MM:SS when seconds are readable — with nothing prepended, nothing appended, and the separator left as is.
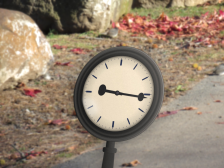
**9:16**
